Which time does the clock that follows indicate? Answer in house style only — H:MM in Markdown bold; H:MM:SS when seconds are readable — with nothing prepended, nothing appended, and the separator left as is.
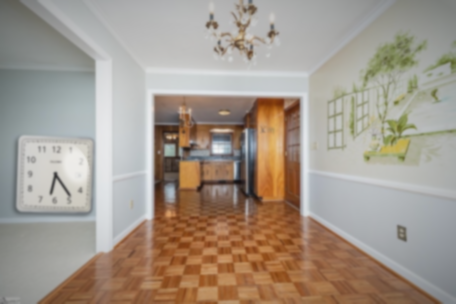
**6:24**
